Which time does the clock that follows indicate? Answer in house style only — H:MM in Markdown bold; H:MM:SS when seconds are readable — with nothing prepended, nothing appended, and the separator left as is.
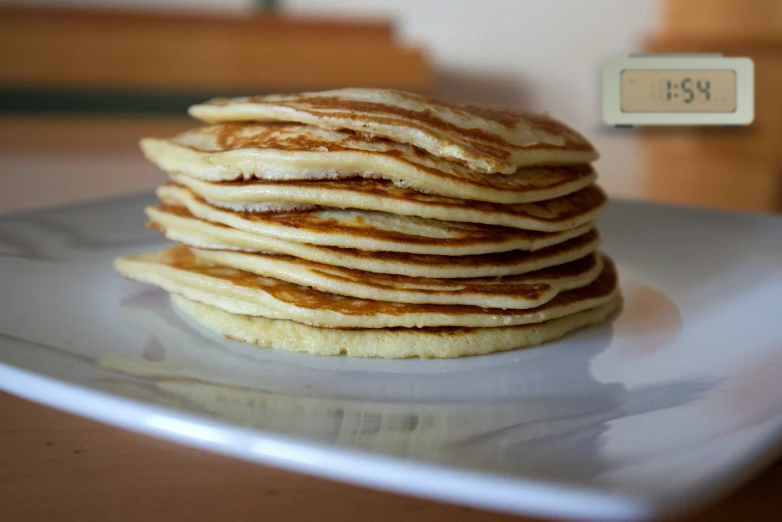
**1:54**
